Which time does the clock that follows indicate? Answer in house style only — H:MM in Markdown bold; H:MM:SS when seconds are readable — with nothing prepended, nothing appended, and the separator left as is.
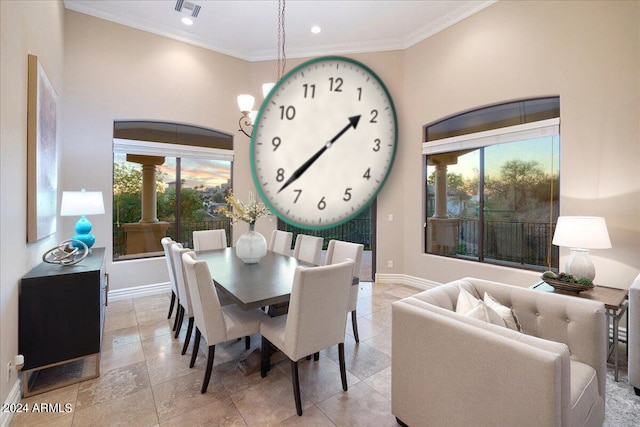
**1:38**
